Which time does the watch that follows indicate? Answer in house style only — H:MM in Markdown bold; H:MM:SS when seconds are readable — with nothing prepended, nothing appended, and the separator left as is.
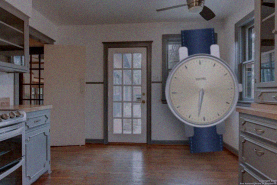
**6:32**
